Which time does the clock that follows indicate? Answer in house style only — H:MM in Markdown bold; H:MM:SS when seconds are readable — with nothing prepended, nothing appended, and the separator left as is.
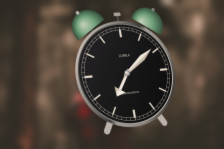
**7:09**
